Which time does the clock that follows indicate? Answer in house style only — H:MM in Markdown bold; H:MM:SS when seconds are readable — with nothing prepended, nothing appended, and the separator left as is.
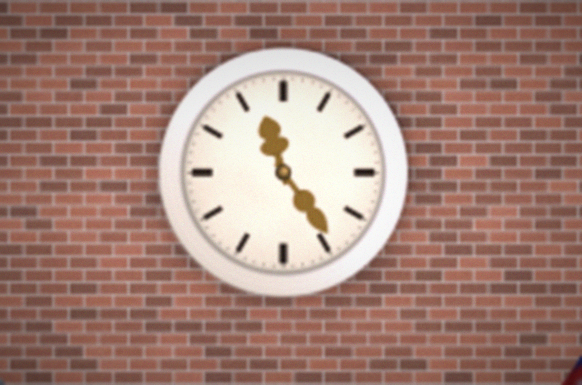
**11:24**
